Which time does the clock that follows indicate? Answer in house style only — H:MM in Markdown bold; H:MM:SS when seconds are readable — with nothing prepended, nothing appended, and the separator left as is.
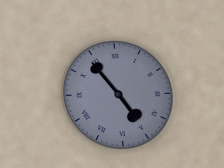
**4:54**
